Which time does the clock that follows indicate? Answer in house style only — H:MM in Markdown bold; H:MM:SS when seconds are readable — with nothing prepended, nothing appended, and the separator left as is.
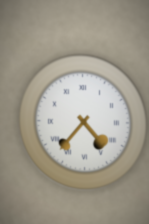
**4:37**
